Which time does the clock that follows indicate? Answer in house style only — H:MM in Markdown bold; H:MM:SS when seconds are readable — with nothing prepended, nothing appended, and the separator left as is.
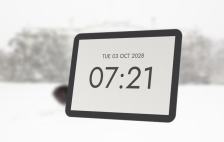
**7:21**
